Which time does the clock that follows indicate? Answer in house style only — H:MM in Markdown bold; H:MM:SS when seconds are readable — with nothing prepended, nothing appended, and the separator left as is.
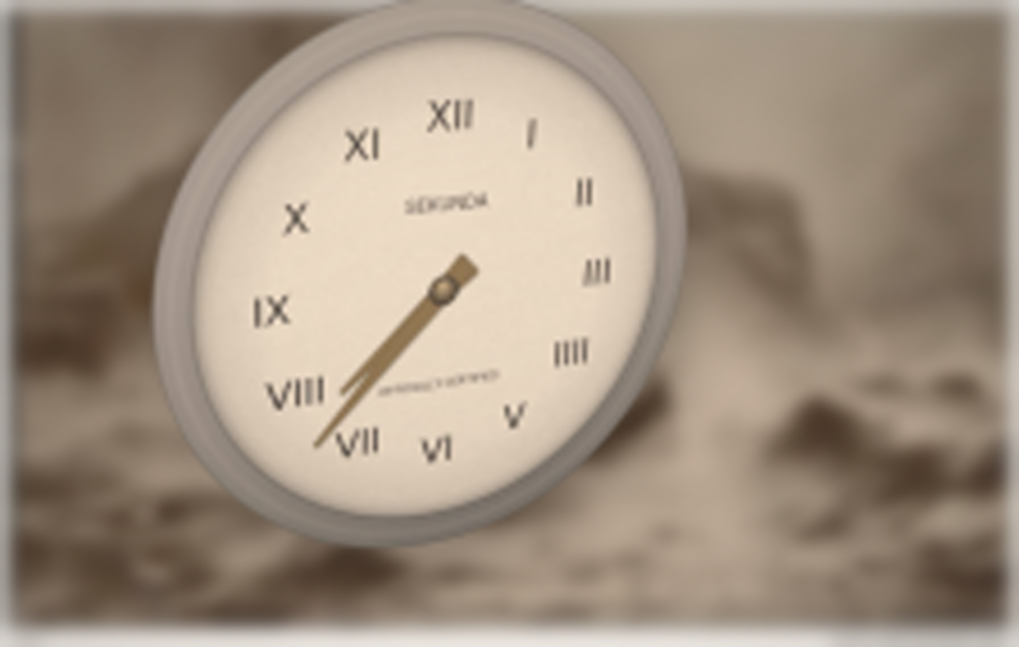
**7:37**
